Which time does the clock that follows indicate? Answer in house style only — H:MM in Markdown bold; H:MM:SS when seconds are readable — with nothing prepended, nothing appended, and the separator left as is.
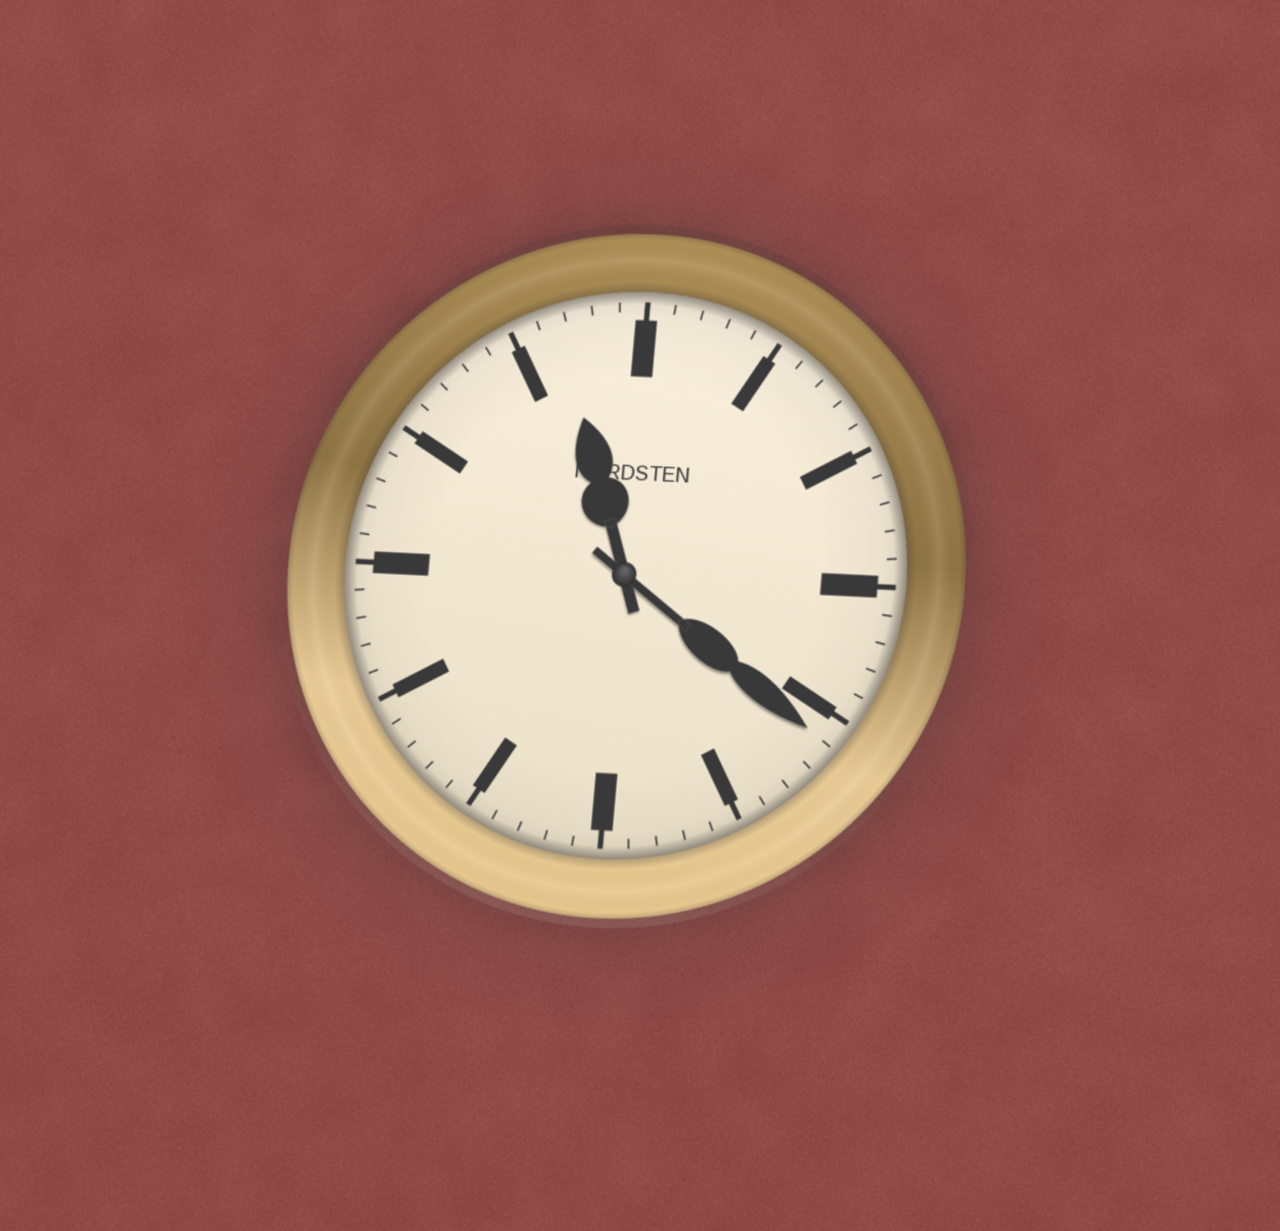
**11:21**
